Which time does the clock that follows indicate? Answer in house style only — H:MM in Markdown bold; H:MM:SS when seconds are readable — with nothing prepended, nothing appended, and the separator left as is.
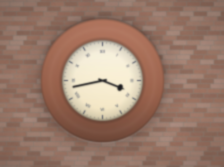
**3:43**
